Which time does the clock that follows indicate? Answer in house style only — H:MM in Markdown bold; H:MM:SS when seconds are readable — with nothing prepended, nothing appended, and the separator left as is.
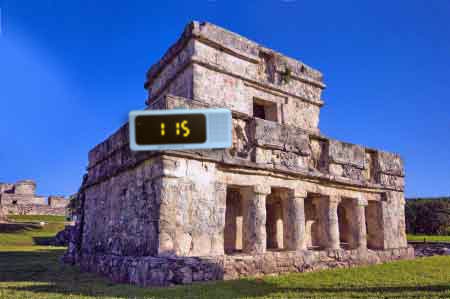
**1:15**
